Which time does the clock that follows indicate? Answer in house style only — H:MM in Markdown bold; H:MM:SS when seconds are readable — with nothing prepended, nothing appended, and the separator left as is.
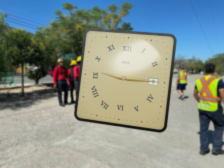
**9:15**
